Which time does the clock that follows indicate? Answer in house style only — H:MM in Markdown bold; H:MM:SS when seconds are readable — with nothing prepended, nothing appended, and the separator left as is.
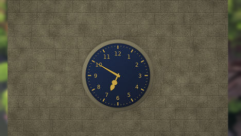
**6:50**
